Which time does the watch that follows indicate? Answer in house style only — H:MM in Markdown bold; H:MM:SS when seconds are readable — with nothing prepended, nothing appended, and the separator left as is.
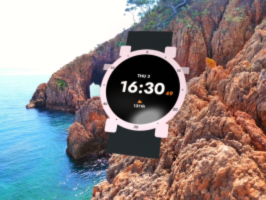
**16:30**
